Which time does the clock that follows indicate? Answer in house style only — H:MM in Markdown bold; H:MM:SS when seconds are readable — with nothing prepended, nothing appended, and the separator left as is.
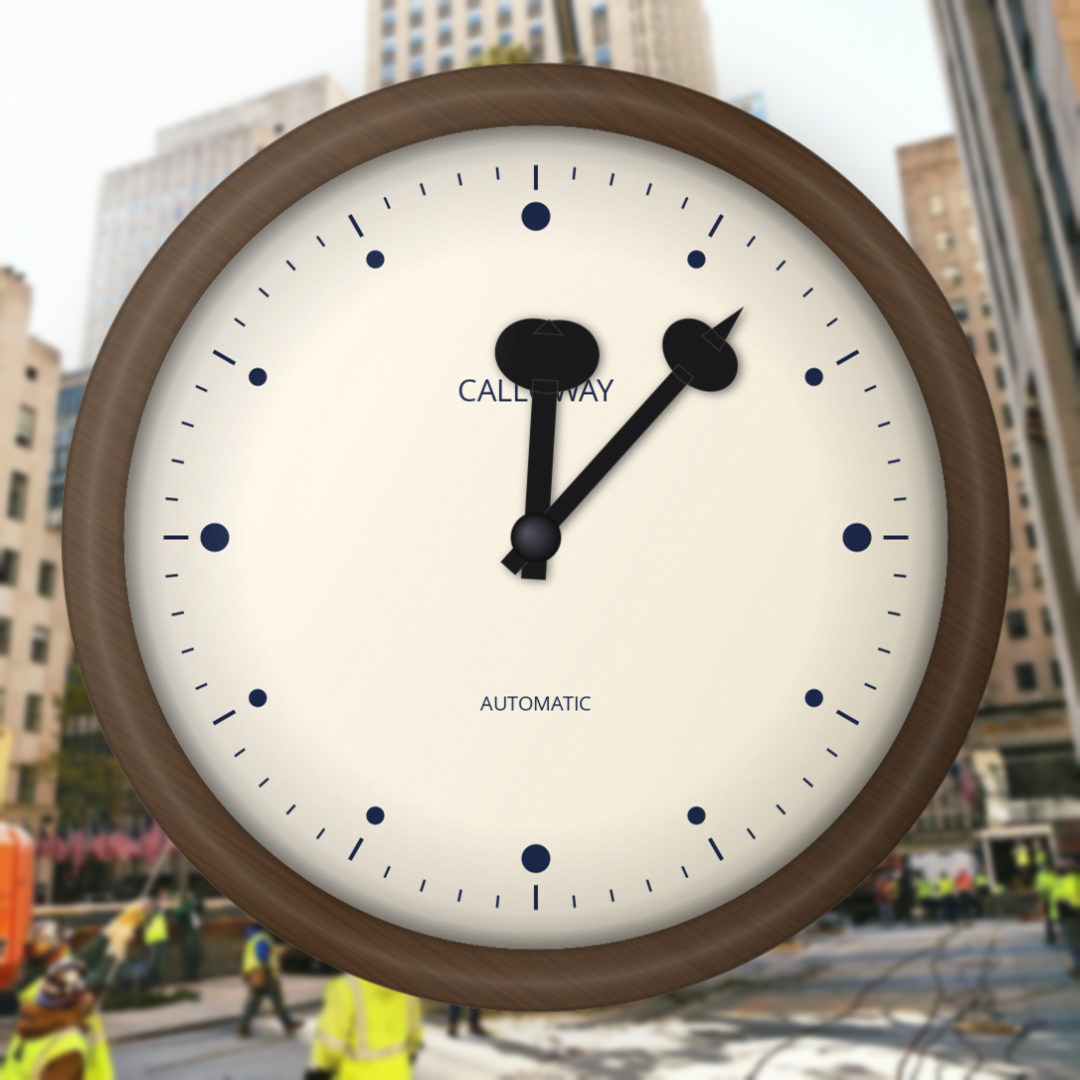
**12:07**
